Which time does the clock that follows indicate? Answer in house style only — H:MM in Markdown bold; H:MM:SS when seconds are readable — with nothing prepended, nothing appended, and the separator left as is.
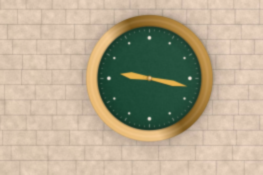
**9:17**
